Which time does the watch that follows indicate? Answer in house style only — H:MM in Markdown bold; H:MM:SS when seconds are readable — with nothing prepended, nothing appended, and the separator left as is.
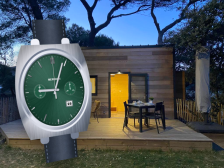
**9:04**
